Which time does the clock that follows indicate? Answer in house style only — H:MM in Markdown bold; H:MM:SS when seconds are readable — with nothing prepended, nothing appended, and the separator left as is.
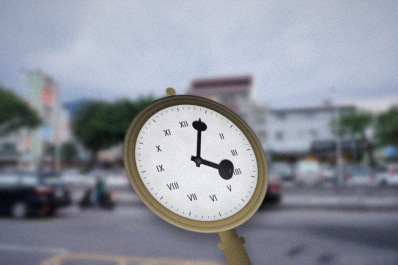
**4:04**
